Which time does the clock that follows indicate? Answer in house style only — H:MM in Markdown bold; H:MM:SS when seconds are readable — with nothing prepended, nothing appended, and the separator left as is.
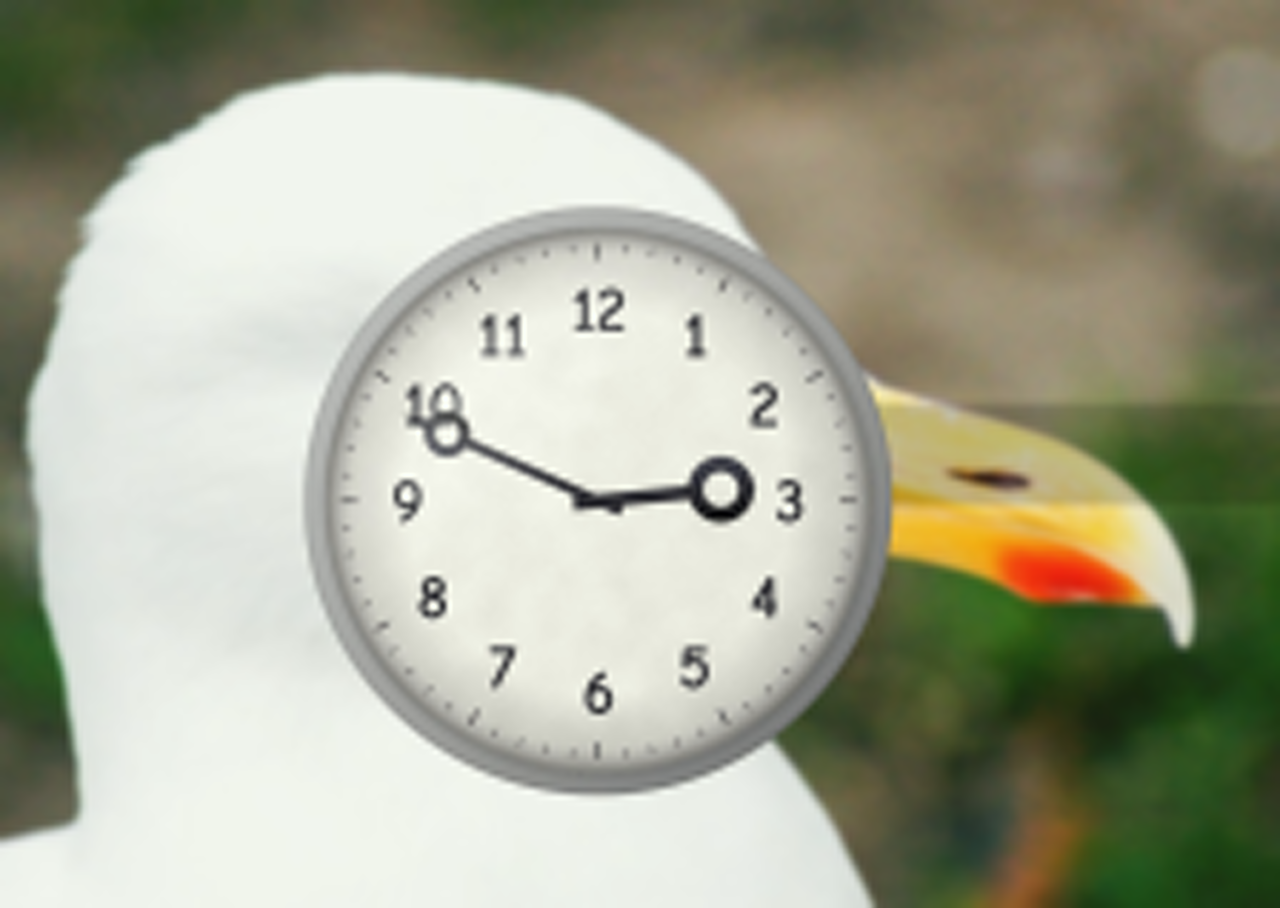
**2:49**
